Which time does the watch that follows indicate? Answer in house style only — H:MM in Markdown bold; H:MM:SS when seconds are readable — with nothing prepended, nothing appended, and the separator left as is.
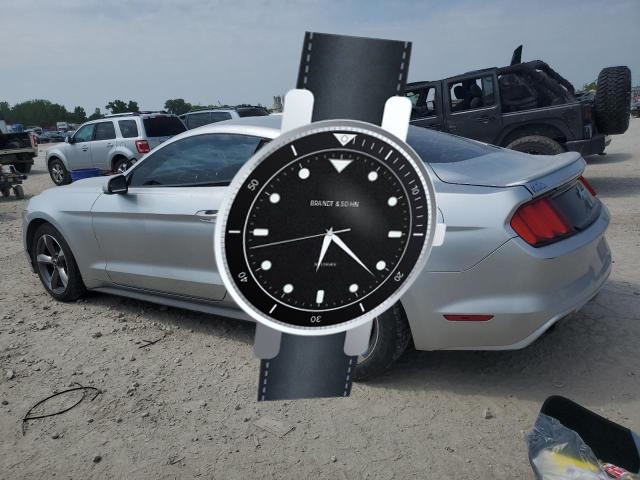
**6:21:43**
